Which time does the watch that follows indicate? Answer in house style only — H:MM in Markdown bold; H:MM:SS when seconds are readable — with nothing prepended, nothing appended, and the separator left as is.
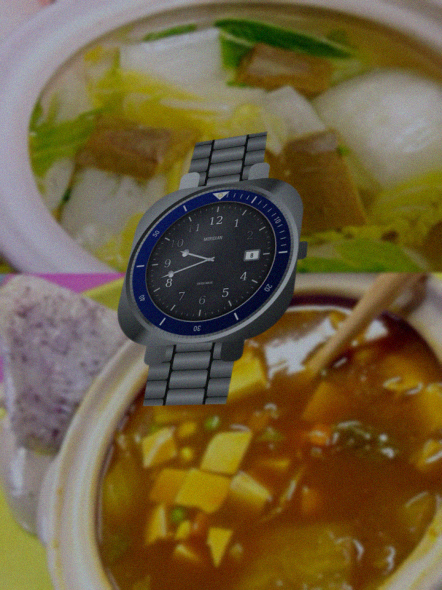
**9:42**
